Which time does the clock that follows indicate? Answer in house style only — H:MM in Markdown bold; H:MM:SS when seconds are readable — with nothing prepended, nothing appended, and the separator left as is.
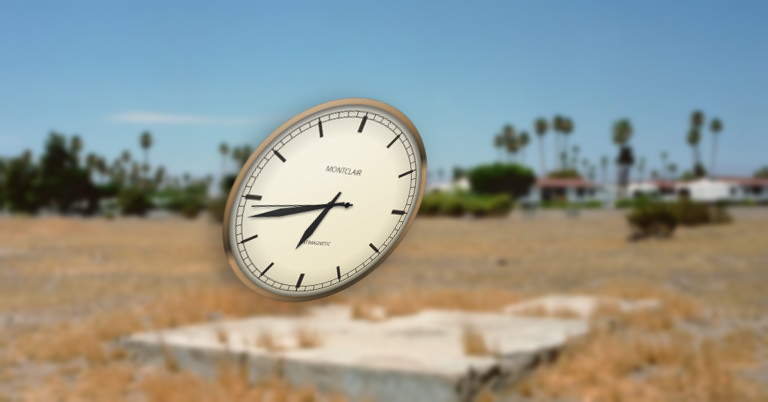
**6:42:44**
